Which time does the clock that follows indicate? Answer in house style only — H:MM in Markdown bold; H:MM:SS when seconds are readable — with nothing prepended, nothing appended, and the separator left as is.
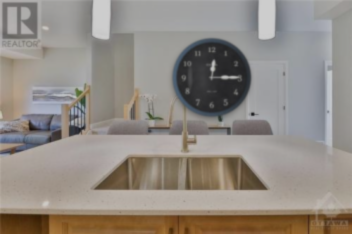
**12:15**
